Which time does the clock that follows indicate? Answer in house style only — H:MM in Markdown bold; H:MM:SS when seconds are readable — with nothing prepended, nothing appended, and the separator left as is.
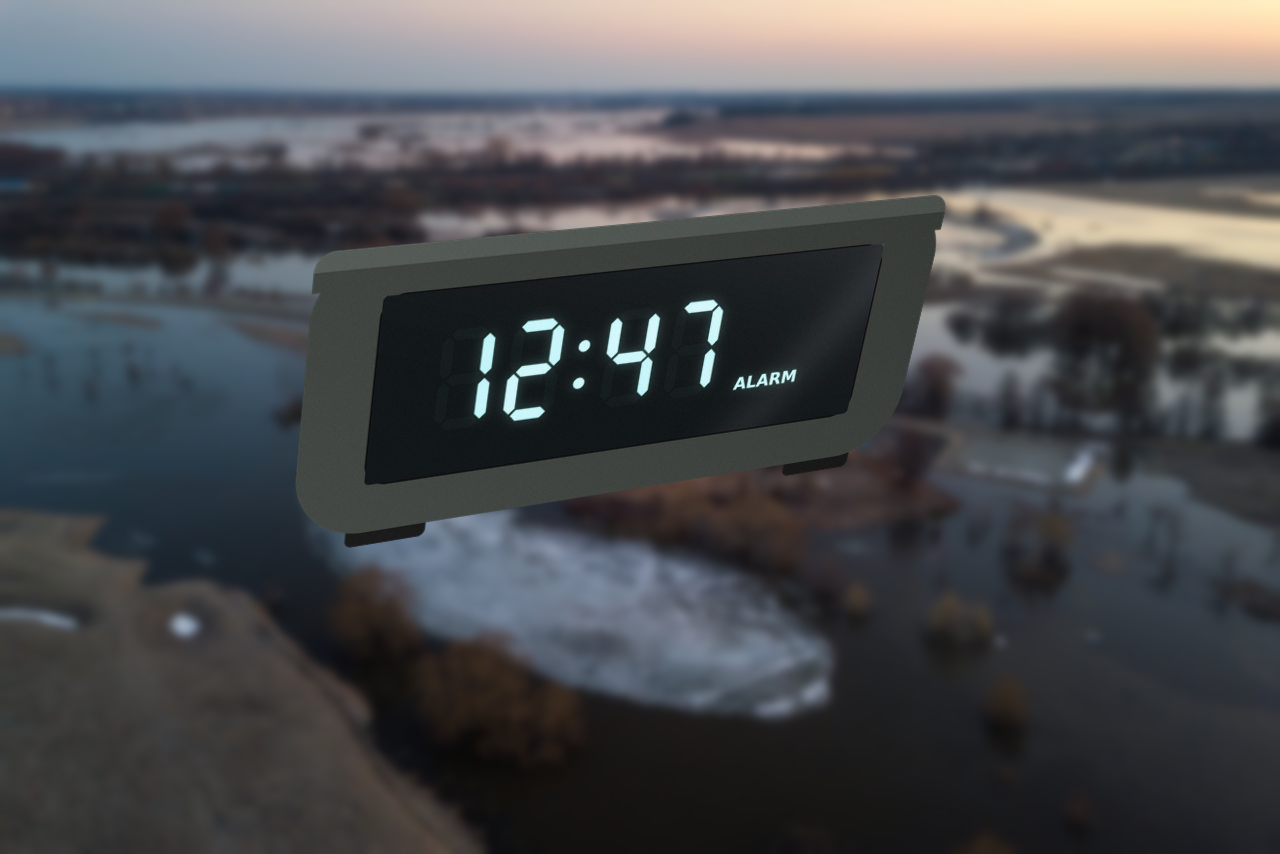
**12:47**
